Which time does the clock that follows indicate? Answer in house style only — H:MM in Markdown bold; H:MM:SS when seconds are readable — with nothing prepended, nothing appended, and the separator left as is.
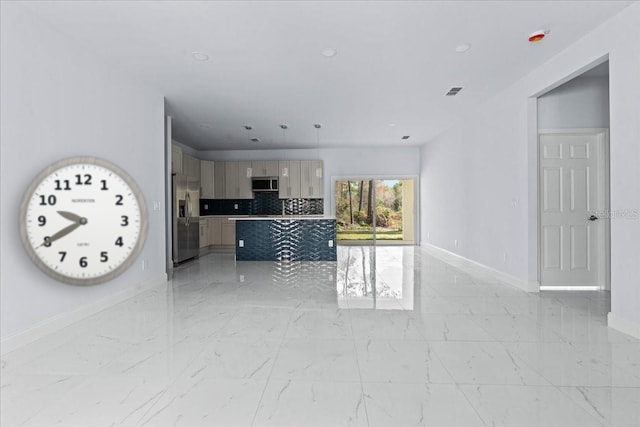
**9:40**
